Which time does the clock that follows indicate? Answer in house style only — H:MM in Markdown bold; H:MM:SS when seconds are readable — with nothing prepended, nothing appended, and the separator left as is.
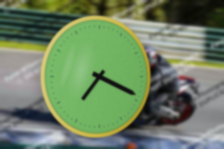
**7:19**
